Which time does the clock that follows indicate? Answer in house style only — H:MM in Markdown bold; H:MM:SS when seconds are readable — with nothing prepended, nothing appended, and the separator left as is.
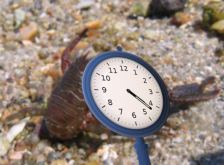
**4:22**
